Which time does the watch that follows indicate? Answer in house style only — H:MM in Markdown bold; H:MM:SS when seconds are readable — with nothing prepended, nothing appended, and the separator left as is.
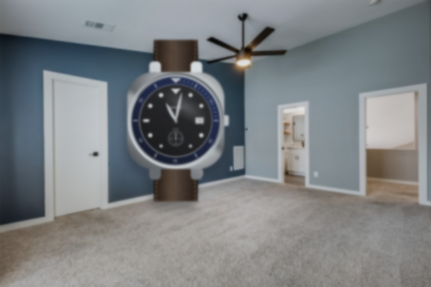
**11:02**
